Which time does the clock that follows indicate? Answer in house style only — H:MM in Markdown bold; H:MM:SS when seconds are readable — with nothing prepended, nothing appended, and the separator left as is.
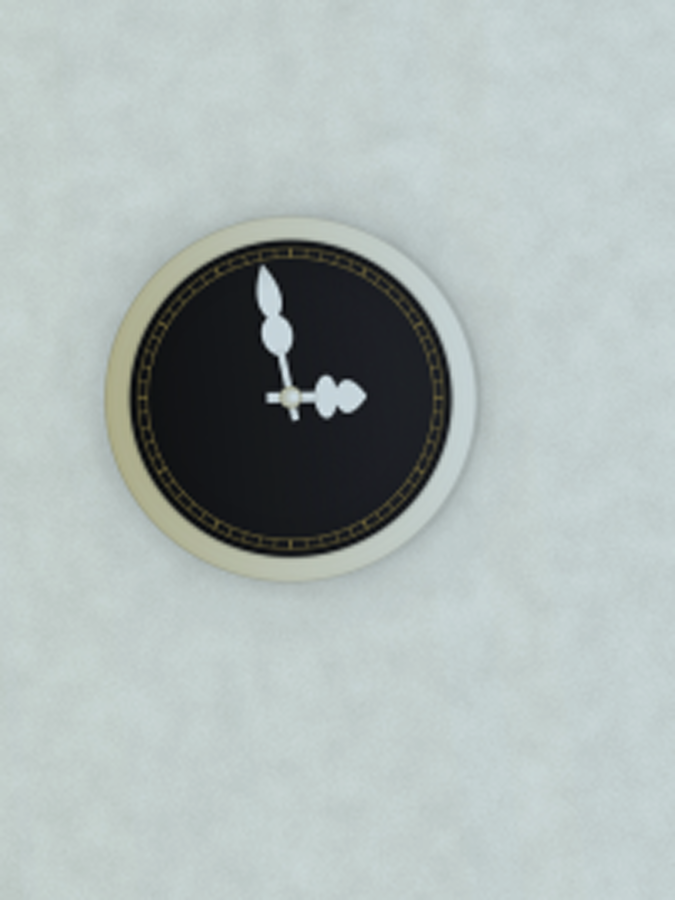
**2:58**
